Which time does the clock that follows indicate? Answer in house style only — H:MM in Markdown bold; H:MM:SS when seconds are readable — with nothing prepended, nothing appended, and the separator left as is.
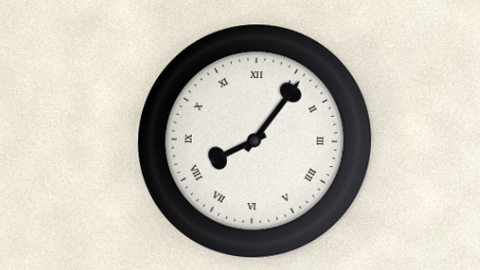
**8:06**
